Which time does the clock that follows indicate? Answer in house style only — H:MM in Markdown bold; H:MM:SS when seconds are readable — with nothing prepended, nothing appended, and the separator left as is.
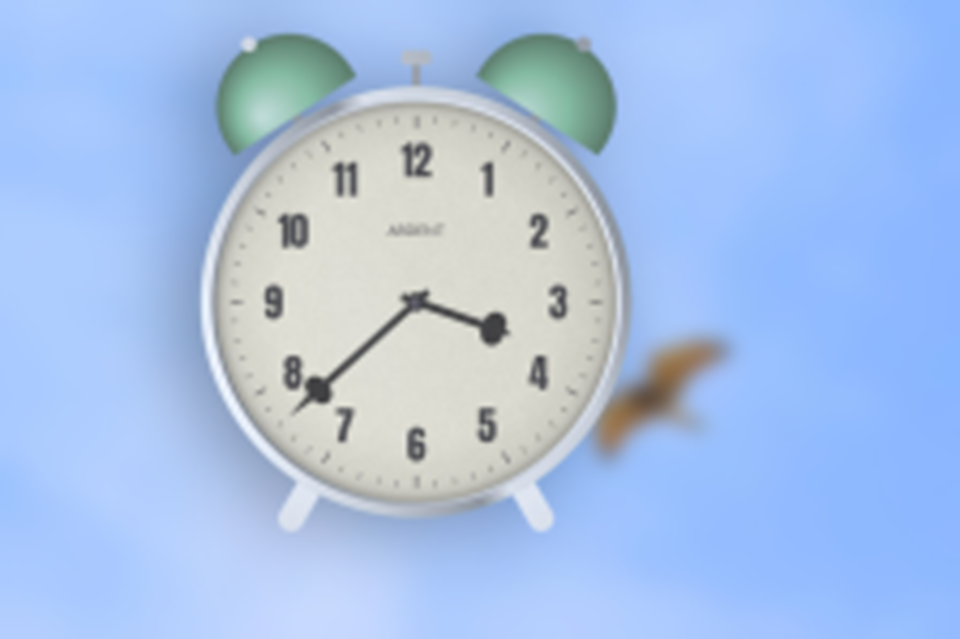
**3:38**
